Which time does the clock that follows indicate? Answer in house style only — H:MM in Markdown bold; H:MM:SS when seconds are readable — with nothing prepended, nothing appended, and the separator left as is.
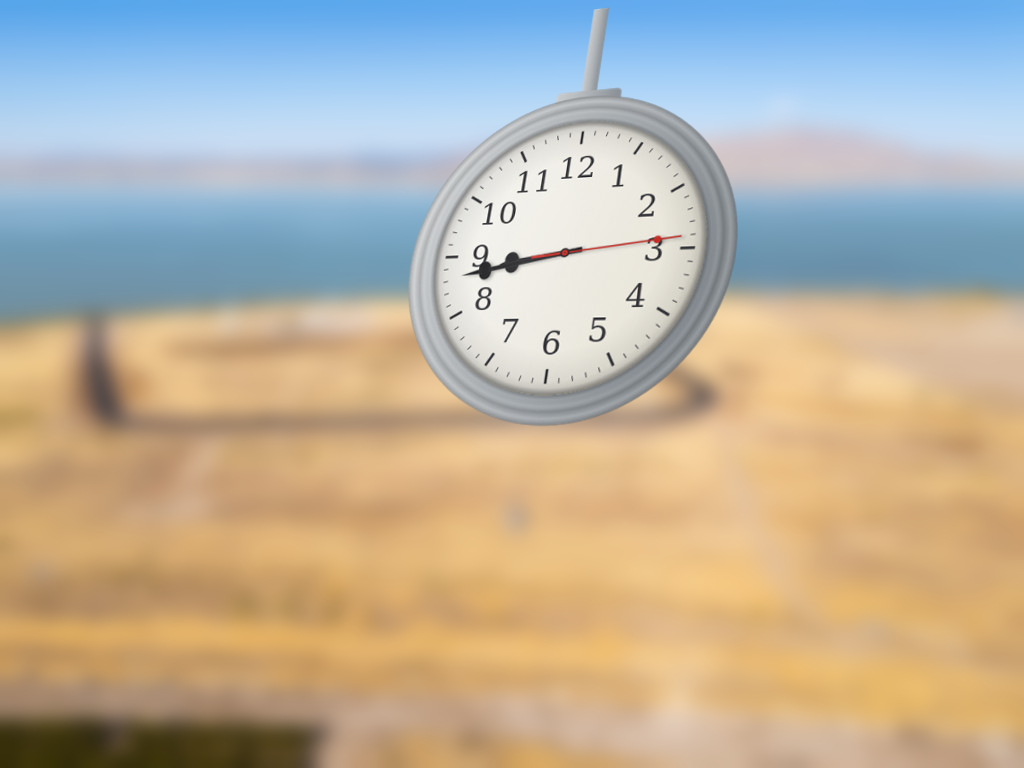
**8:43:14**
